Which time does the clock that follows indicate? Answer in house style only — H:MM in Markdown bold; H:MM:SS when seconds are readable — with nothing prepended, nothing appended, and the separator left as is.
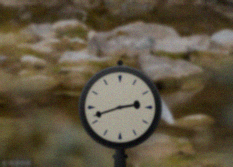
**2:42**
